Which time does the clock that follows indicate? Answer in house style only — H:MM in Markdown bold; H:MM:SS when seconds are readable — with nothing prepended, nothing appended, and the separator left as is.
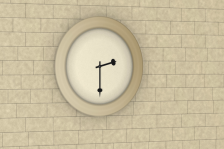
**2:30**
